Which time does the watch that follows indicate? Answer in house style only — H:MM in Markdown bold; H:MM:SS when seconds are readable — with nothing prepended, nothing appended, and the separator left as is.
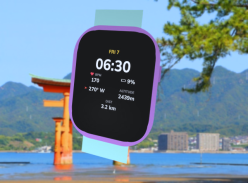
**6:30**
